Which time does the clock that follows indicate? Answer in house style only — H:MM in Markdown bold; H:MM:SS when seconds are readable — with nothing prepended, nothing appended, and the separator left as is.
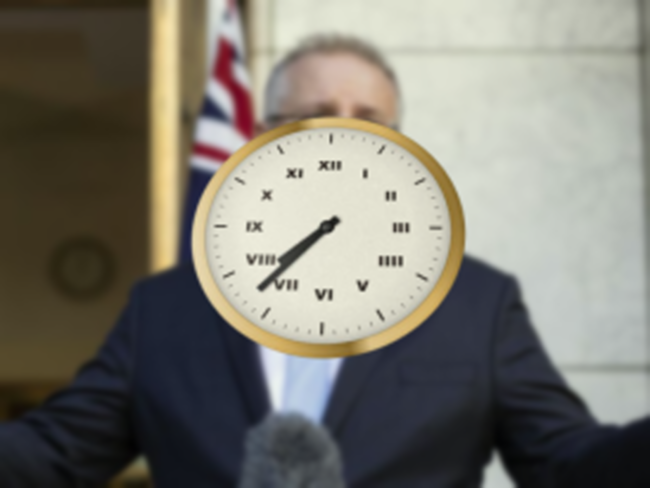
**7:37**
